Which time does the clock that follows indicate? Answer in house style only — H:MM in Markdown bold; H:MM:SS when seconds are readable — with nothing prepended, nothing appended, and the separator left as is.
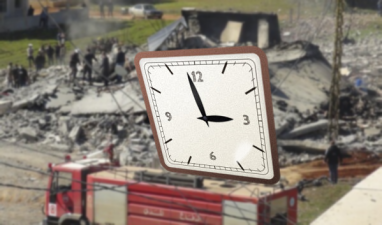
**2:58**
